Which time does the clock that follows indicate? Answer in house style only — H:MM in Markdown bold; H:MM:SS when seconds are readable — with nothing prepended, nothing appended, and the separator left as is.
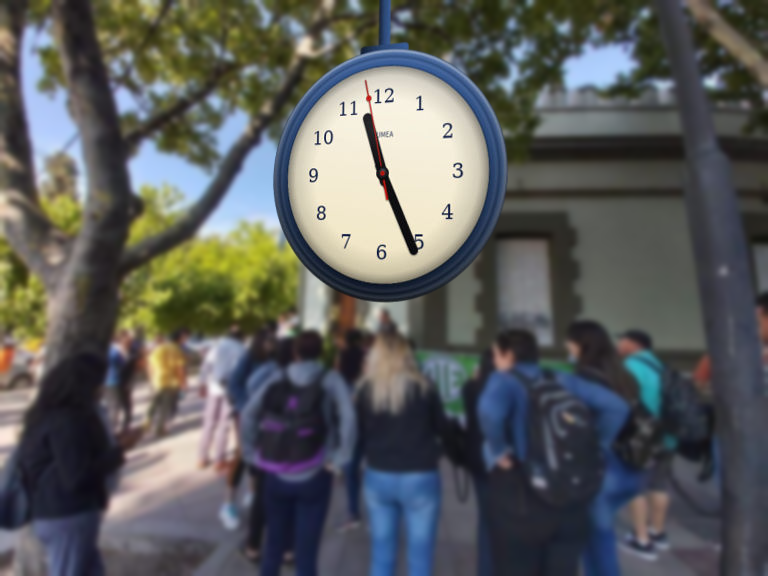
**11:25:58**
